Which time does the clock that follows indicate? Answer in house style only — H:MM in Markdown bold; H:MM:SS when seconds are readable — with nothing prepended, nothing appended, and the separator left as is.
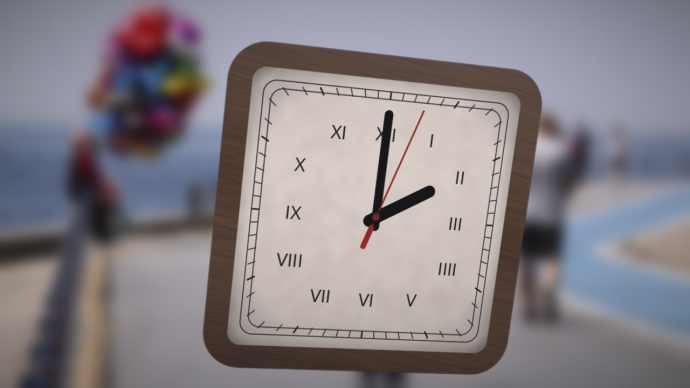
**2:00:03**
